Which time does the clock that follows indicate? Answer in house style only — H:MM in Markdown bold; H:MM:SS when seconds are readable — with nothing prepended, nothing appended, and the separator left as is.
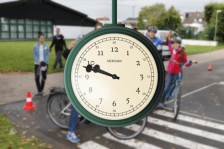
**9:48**
